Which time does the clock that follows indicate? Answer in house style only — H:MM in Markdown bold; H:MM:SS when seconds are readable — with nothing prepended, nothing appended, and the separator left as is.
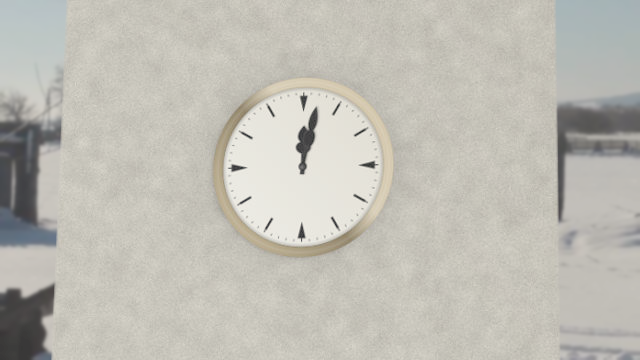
**12:02**
